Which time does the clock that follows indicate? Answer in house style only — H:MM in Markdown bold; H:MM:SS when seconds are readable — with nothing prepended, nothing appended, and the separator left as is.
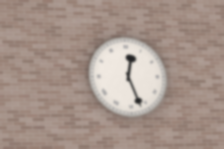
**12:27**
